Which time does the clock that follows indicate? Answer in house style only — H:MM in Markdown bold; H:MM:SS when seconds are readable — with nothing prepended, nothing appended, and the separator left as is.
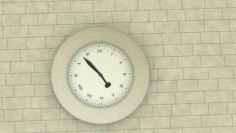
**4:53**
